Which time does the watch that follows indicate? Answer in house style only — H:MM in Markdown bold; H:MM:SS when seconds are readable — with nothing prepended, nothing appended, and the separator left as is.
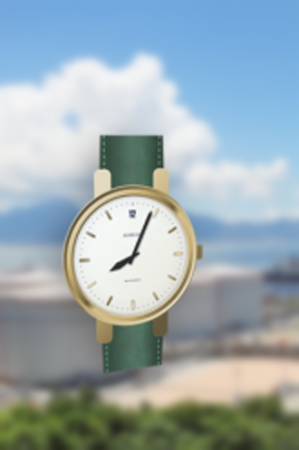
**8:04**
